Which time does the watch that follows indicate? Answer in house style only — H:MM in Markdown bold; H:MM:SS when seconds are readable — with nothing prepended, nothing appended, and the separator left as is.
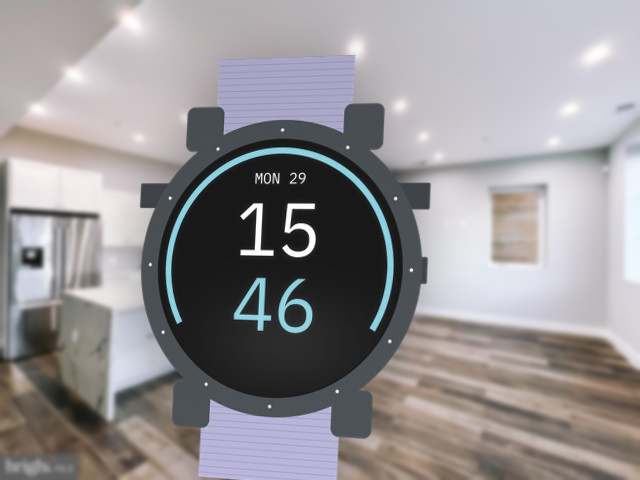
**15:46**
